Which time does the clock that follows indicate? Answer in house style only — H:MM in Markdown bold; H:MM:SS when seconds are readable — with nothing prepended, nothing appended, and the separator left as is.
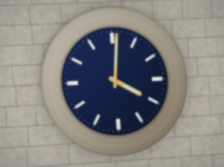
**4:01**
